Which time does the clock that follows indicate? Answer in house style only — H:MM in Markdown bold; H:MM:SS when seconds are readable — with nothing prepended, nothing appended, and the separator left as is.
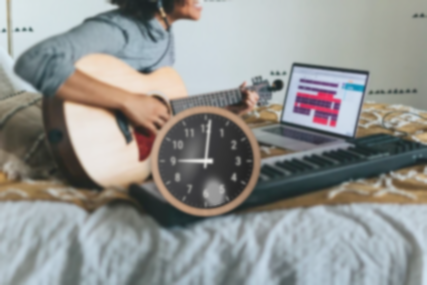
**9:01**
